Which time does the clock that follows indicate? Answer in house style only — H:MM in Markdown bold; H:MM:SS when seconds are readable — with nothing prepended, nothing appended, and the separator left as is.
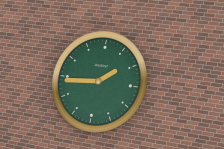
**1:44**
